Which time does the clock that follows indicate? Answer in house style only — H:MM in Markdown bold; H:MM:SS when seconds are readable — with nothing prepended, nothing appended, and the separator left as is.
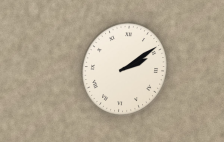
**2:09**
